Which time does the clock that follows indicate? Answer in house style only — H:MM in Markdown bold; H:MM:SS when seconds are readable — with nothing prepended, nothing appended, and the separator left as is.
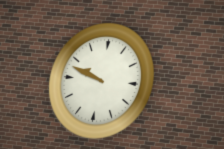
**9:48**
